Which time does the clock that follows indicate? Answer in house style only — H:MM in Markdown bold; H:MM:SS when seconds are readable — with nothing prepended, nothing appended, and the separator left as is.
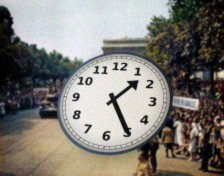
**1:25**
